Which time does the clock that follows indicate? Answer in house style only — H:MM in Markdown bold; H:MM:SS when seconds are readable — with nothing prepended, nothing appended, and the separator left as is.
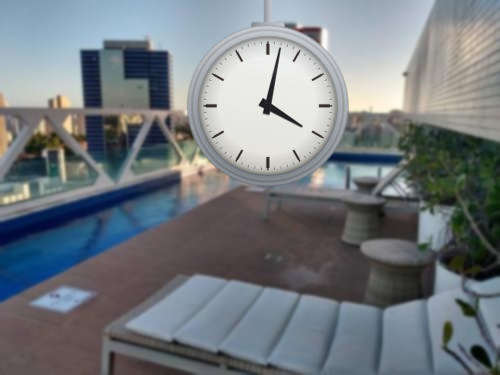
**4:02**
